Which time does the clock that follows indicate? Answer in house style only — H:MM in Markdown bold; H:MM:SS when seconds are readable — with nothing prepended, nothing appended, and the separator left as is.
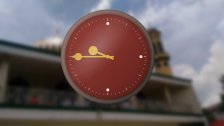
**9:45**
